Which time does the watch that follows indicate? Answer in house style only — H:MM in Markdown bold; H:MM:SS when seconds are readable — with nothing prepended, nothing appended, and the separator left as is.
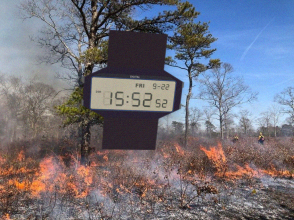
**15:52:52**
